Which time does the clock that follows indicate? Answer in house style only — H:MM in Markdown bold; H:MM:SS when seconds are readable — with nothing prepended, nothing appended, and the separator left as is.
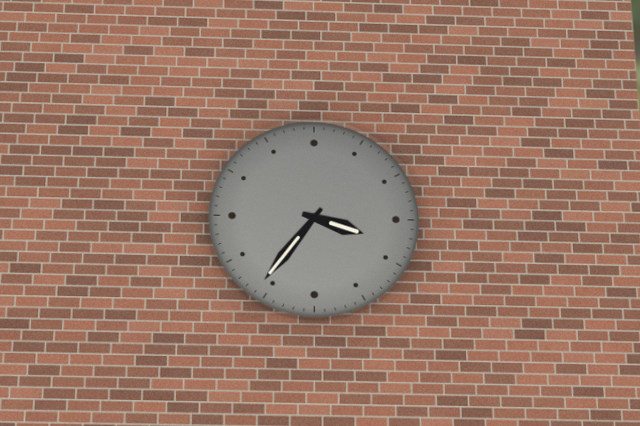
**3:36**
